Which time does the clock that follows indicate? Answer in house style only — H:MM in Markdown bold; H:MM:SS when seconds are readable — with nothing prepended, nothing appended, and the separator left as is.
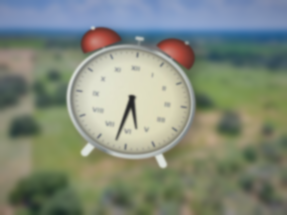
**5:32**
